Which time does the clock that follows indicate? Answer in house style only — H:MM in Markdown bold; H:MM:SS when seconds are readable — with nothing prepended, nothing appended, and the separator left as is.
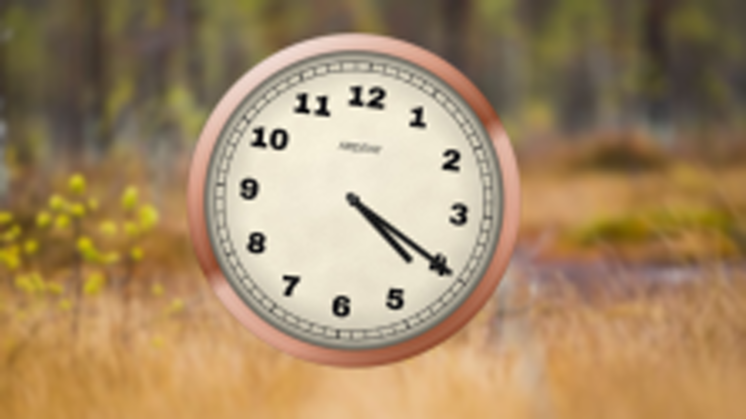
**4:20**
